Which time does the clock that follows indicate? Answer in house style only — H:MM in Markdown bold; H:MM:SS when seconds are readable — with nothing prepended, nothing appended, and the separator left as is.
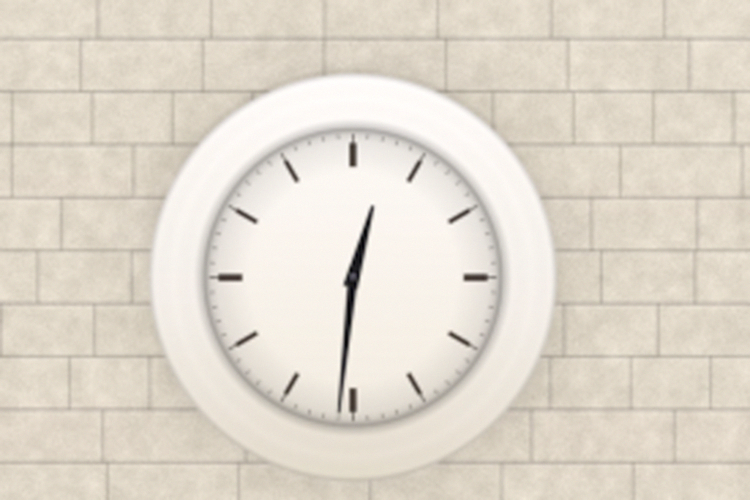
**12:31**
